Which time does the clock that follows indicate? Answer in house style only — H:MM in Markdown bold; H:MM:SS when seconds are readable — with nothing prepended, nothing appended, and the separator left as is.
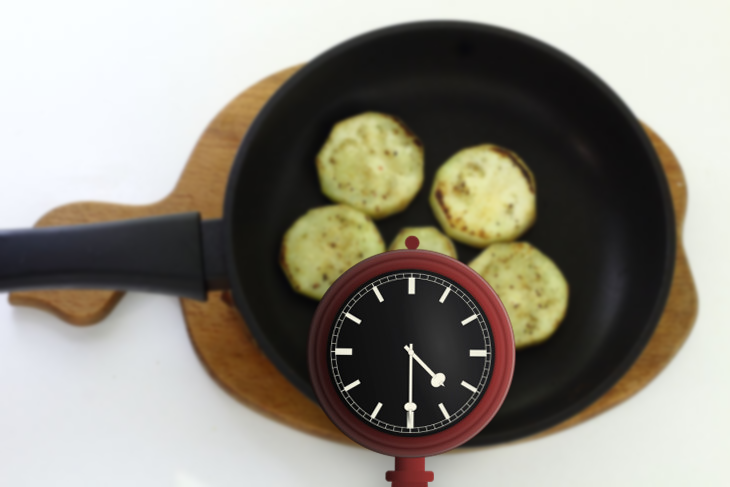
**4:30**
